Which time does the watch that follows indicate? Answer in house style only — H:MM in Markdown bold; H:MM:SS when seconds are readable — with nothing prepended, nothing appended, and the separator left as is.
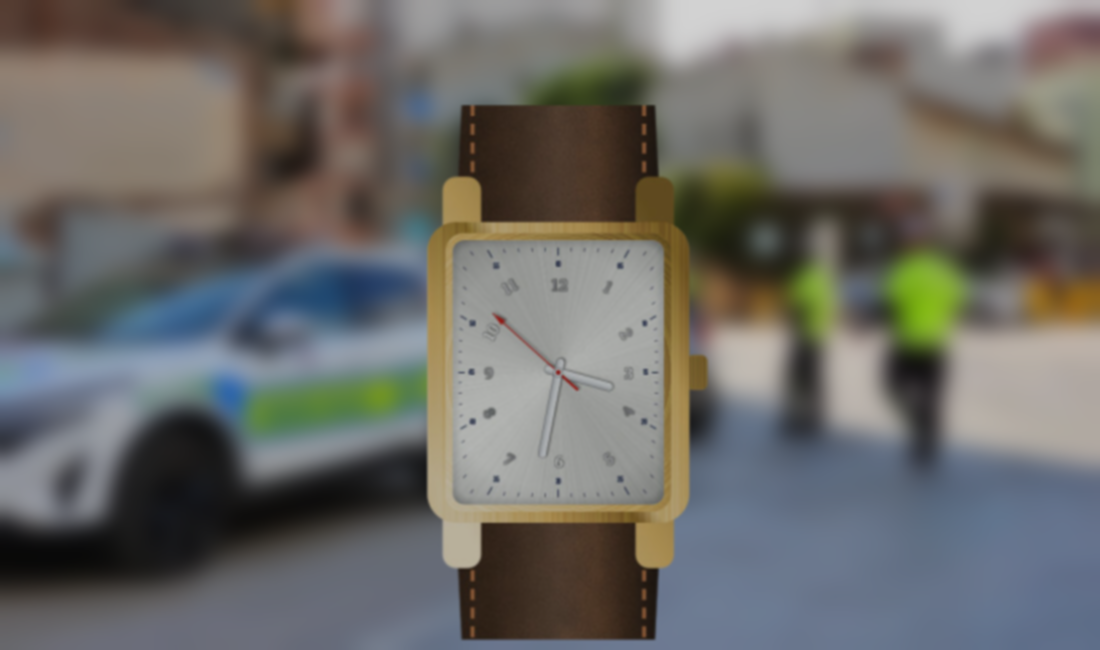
**3:31:52**
